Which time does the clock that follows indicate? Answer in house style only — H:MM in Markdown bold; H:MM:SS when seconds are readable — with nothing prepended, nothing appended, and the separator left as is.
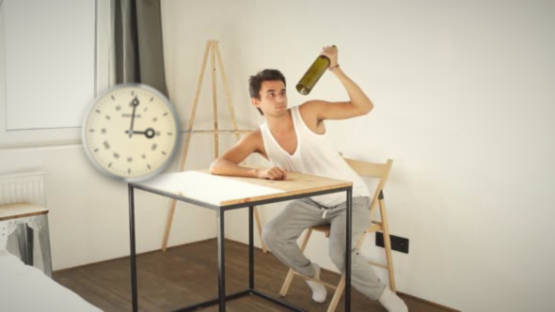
**3:01**
